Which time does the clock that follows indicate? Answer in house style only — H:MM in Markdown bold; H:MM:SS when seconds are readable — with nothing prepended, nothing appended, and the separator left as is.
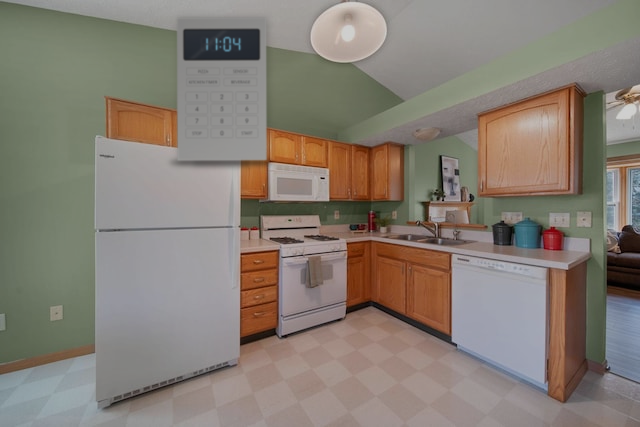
**11:04**
